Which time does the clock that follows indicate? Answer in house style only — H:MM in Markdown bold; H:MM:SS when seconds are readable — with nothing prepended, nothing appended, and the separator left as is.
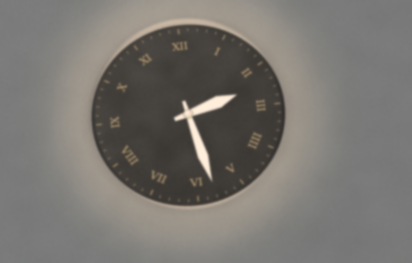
**2:28**
